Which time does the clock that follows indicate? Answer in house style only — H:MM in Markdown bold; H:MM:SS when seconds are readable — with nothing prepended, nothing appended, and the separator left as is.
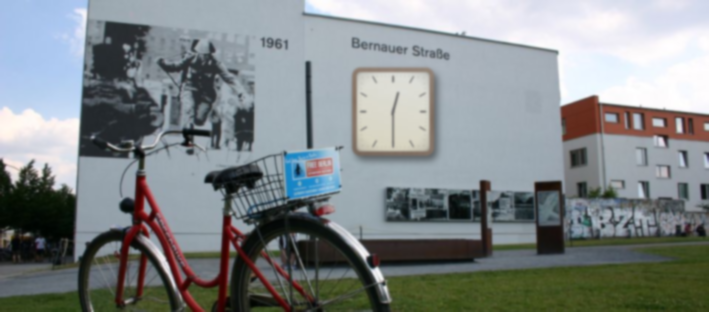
**12:30**
